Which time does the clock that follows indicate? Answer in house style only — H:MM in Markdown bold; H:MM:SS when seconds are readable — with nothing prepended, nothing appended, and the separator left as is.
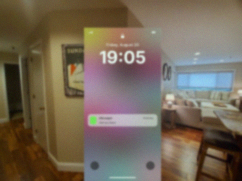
**19:05**
